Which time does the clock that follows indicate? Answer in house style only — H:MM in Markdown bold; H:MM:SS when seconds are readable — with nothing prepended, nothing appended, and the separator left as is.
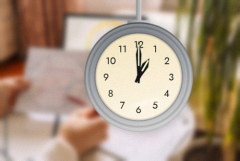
**1:00**
